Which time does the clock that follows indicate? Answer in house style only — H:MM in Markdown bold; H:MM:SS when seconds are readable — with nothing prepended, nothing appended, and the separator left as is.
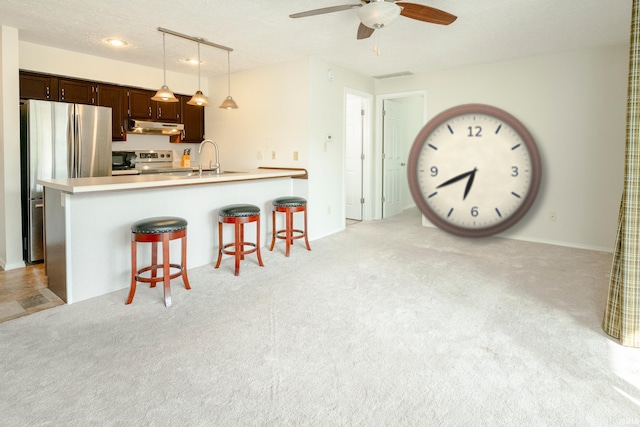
**6:41**
